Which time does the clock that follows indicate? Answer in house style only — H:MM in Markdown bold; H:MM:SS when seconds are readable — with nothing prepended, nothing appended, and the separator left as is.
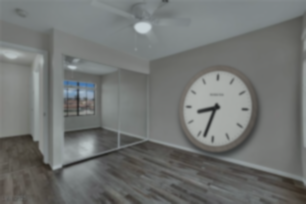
**8:33**
